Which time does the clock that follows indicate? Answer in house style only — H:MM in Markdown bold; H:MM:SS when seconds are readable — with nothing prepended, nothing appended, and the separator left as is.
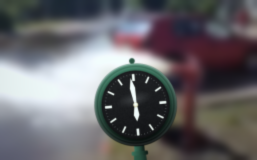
**5:59**
